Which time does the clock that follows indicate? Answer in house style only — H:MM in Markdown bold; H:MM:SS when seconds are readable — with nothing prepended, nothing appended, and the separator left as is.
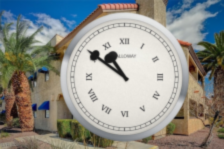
**10:51**
